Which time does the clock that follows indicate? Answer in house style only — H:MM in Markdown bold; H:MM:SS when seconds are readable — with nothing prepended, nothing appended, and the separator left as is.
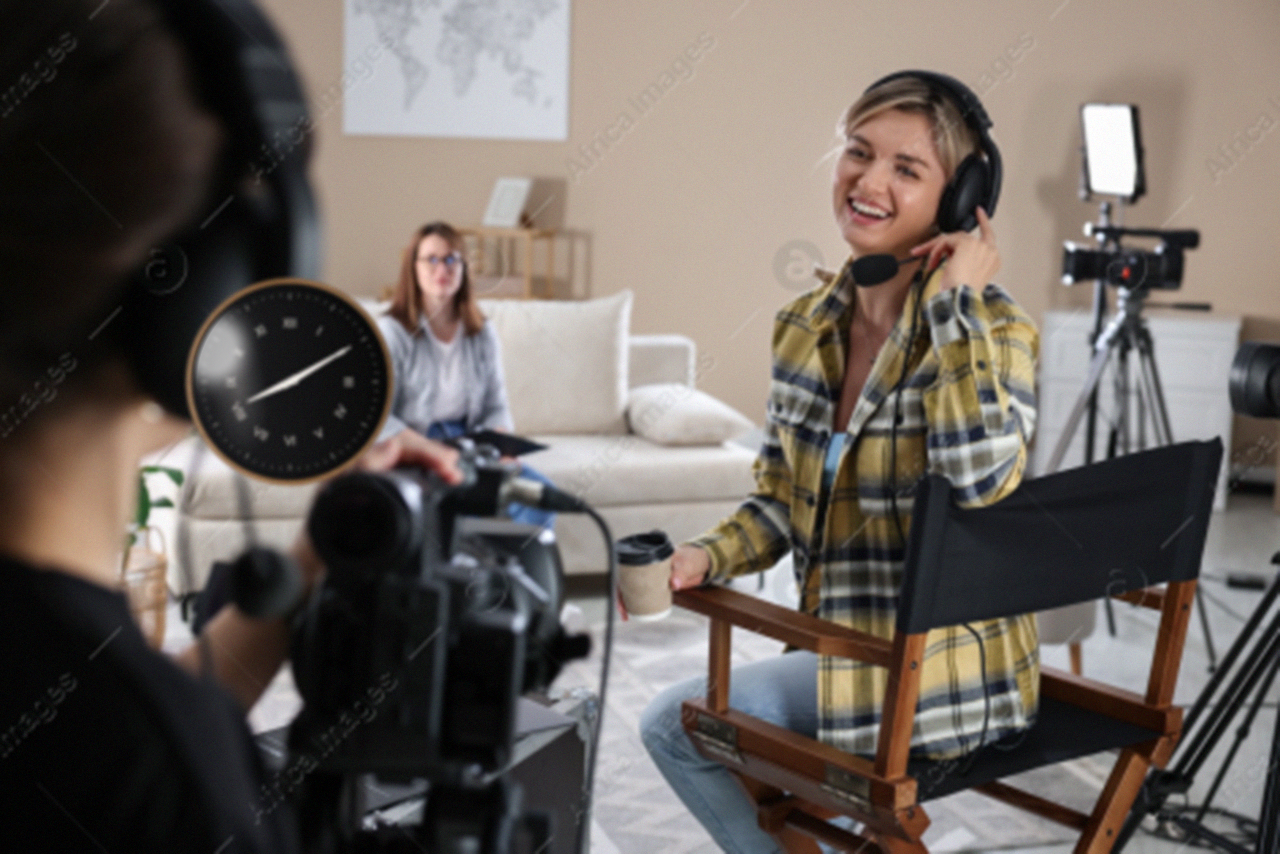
**8:10**
